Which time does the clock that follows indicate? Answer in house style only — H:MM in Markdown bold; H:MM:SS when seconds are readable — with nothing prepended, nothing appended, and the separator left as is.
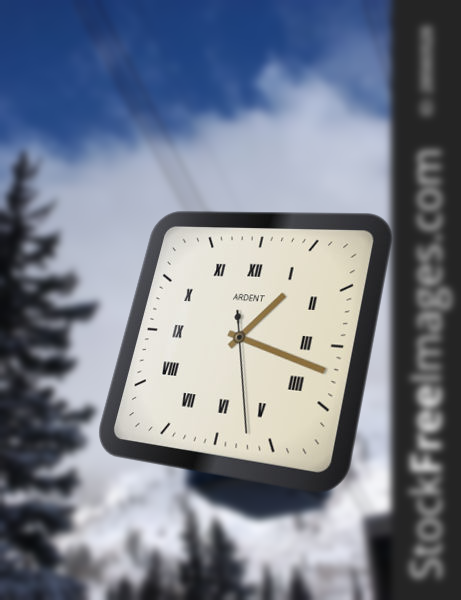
**1:17:27**
